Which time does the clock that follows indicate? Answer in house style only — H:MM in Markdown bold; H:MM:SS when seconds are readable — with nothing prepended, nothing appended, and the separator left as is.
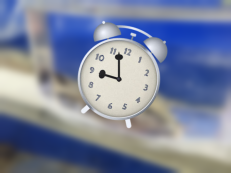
**8:57**
